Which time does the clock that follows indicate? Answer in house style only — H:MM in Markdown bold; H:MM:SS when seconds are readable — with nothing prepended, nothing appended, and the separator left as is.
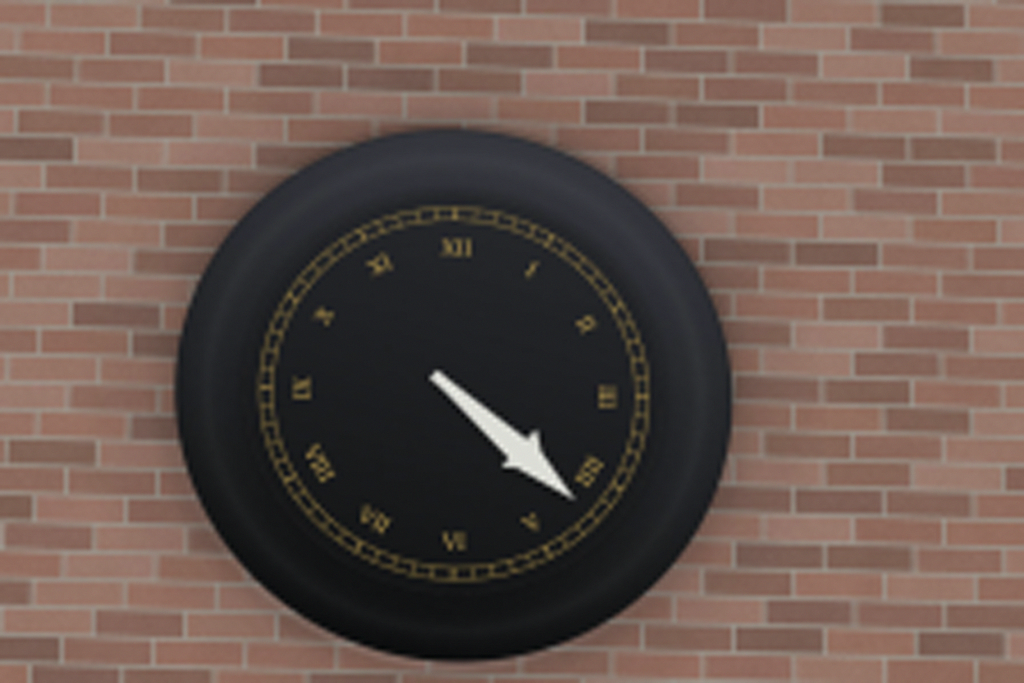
**4:22**
